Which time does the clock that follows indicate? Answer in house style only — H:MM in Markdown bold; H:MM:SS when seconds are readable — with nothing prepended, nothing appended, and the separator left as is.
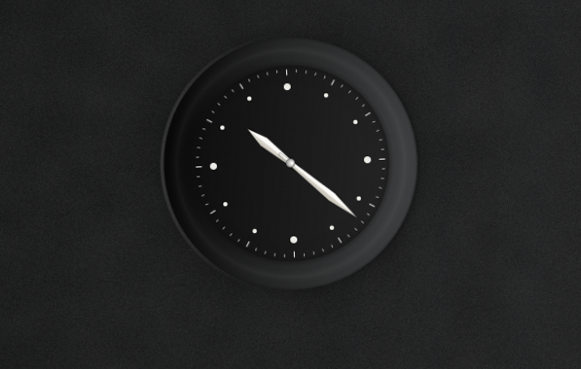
**10:22**
